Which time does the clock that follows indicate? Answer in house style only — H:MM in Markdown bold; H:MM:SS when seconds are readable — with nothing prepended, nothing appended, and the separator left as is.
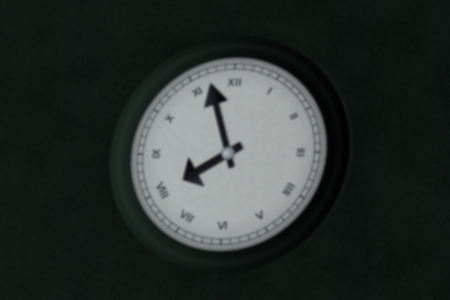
**7:57**
